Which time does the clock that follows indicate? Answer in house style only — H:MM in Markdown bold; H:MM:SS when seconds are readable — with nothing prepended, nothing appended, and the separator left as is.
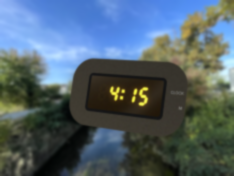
**4:15**
